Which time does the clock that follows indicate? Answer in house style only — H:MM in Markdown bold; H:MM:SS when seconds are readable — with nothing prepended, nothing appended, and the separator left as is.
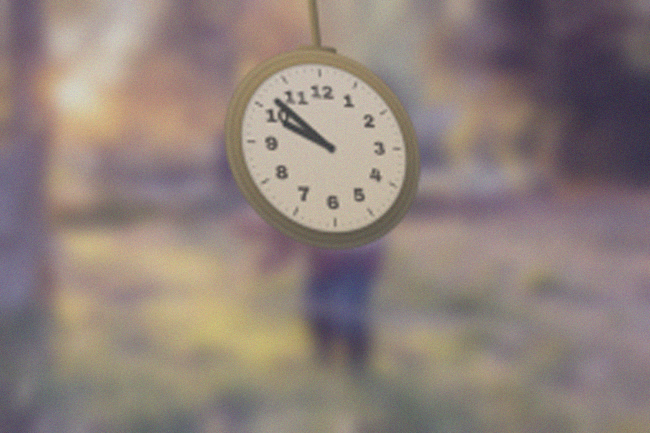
**9:52**
